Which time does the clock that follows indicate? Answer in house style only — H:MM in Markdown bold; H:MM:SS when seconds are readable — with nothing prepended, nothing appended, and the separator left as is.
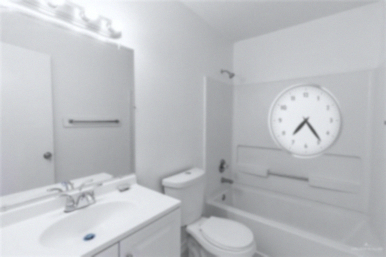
**7:24**
